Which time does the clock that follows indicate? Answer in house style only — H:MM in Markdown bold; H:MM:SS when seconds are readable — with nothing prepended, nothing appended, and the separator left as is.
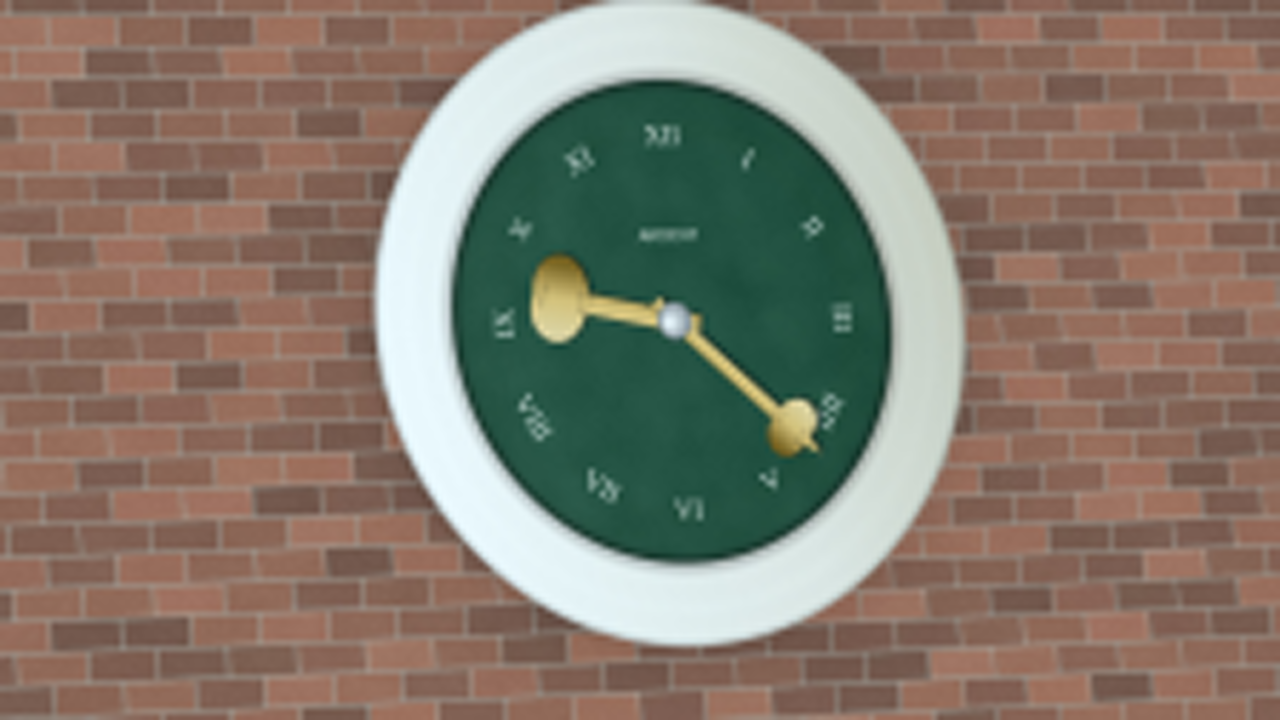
**9:22**
